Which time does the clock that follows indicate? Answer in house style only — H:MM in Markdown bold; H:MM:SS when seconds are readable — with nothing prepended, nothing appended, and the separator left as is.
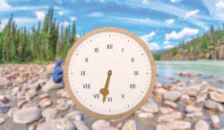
**6:32**
